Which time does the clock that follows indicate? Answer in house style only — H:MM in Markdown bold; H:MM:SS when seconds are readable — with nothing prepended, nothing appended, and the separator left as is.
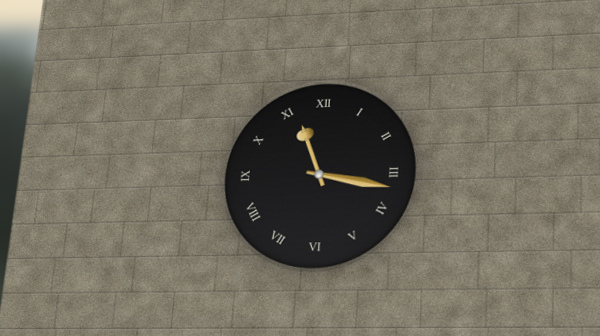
**11:17**
